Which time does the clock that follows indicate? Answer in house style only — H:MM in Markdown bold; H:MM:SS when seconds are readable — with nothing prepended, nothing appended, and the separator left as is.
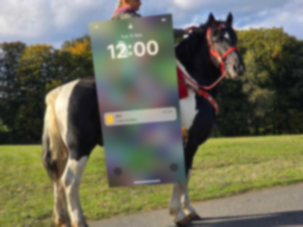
**12:00**
